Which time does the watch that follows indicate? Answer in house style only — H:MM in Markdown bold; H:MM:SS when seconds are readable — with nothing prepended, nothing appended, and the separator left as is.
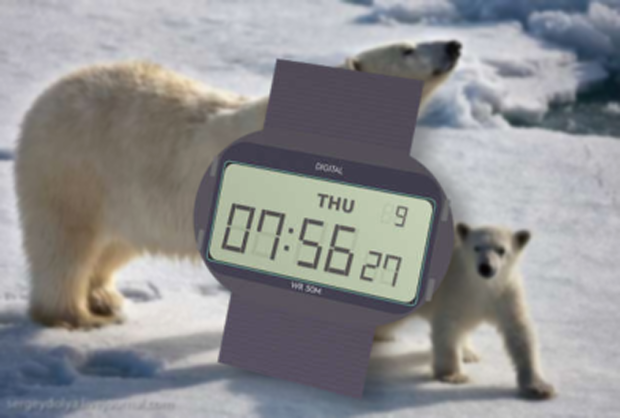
**7:56:27**
